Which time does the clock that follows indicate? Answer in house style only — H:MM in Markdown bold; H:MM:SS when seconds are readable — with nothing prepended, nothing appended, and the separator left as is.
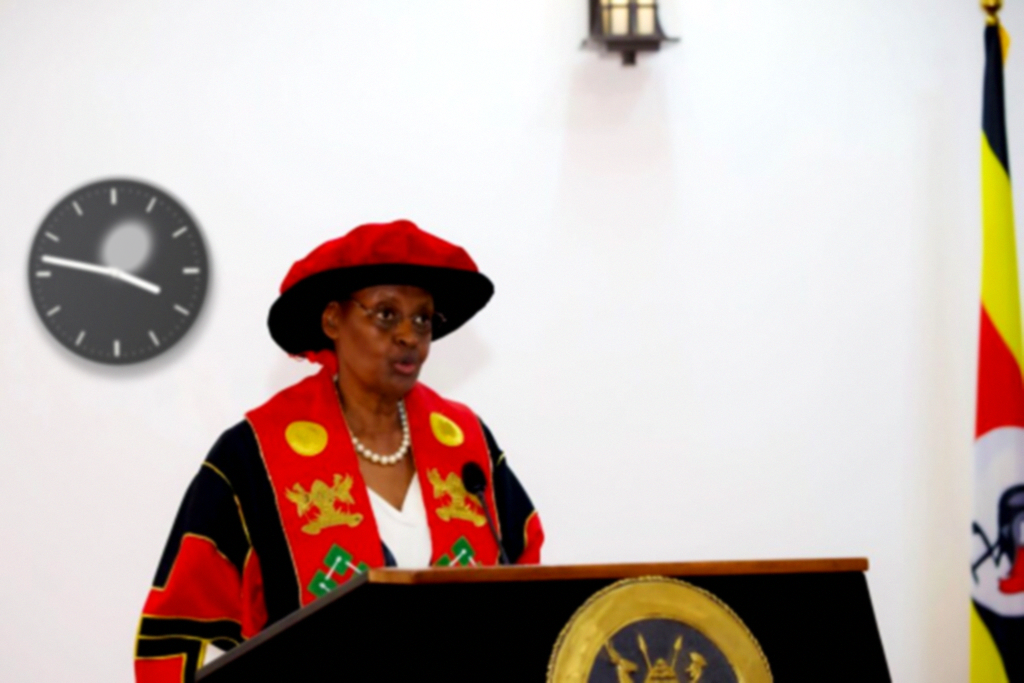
**3:47**
